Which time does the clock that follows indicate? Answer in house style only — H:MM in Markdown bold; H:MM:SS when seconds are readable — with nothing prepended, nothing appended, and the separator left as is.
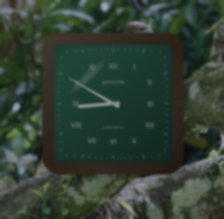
**8:50**
